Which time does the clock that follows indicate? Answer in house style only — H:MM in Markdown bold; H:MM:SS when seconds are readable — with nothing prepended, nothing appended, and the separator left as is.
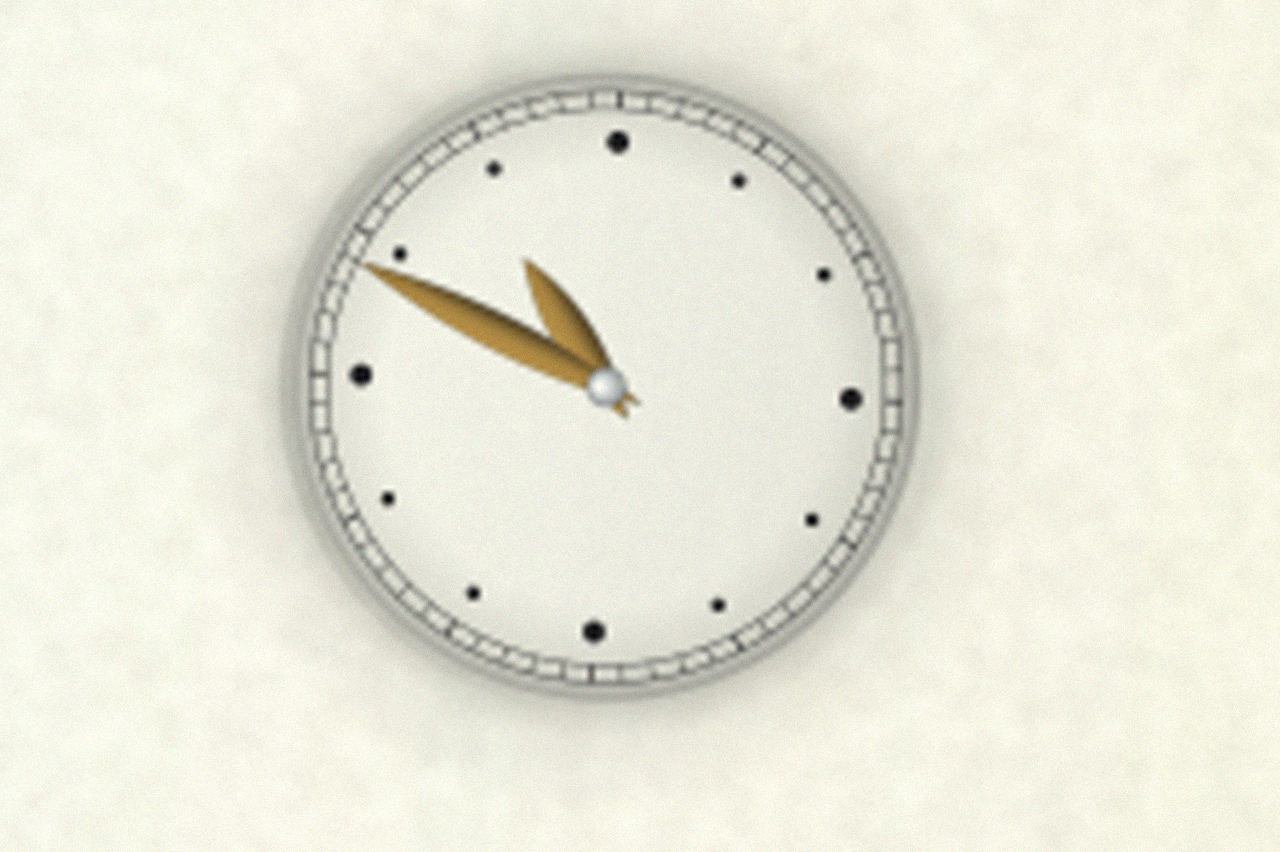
**10:49**
